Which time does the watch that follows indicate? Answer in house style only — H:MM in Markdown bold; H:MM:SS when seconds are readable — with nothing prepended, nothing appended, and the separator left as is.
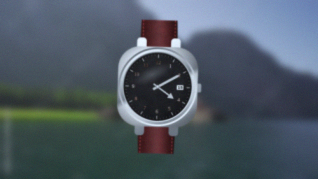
**4:10**
